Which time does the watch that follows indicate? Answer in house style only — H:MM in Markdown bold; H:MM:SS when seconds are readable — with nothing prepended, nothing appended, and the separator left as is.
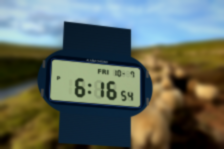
**6:16:54**
